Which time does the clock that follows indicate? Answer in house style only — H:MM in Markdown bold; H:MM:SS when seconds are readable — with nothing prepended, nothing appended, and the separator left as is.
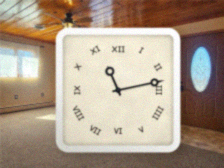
**11:13**
